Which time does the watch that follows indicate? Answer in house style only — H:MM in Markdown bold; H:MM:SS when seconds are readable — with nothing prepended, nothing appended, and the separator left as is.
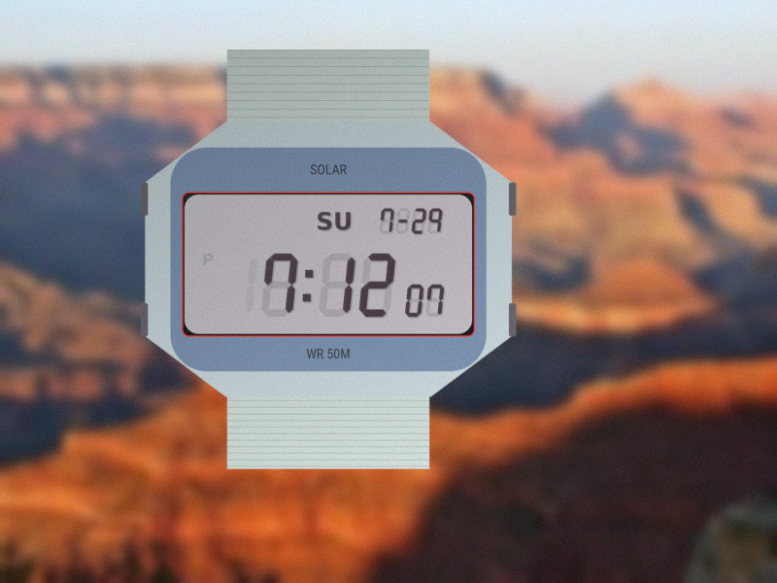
**7:12:07**
